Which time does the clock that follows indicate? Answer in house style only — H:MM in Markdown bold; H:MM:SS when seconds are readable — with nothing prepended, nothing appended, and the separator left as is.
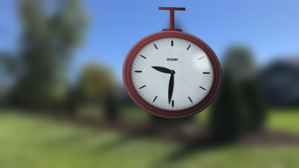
**9:31**
